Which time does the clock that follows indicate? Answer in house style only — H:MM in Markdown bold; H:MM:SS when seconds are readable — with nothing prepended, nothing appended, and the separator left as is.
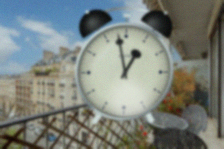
**12:58**
